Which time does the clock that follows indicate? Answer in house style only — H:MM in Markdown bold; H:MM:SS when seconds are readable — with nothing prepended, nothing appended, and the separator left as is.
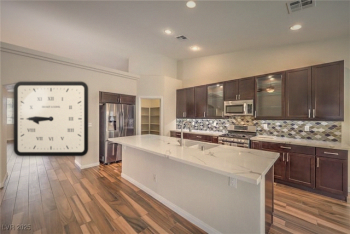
**8:45**
